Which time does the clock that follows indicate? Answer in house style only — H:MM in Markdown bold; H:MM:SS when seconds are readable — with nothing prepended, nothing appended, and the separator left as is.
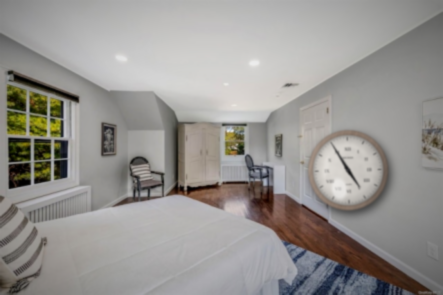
**4:55**
